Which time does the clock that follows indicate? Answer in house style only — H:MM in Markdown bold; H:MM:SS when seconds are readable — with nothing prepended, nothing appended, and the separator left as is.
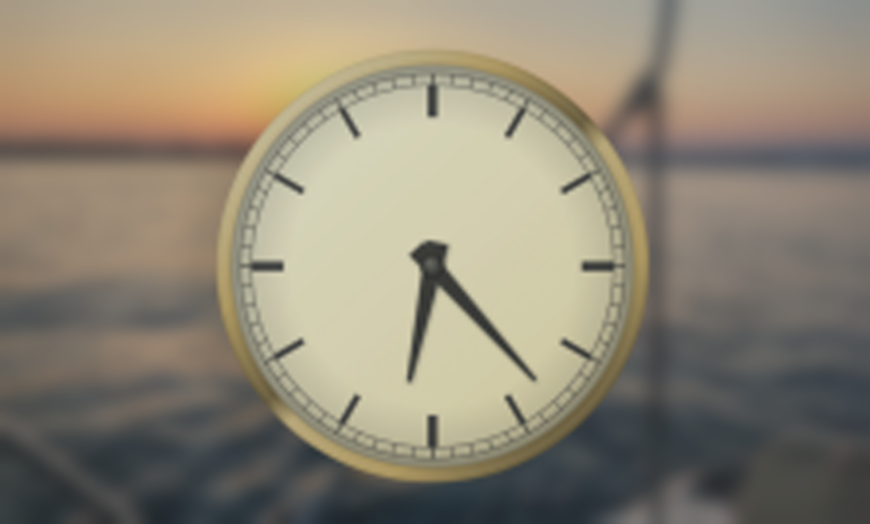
**6:23**
